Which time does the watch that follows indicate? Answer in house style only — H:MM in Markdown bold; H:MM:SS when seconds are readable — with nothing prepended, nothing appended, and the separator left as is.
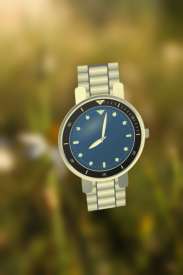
**8:02**
